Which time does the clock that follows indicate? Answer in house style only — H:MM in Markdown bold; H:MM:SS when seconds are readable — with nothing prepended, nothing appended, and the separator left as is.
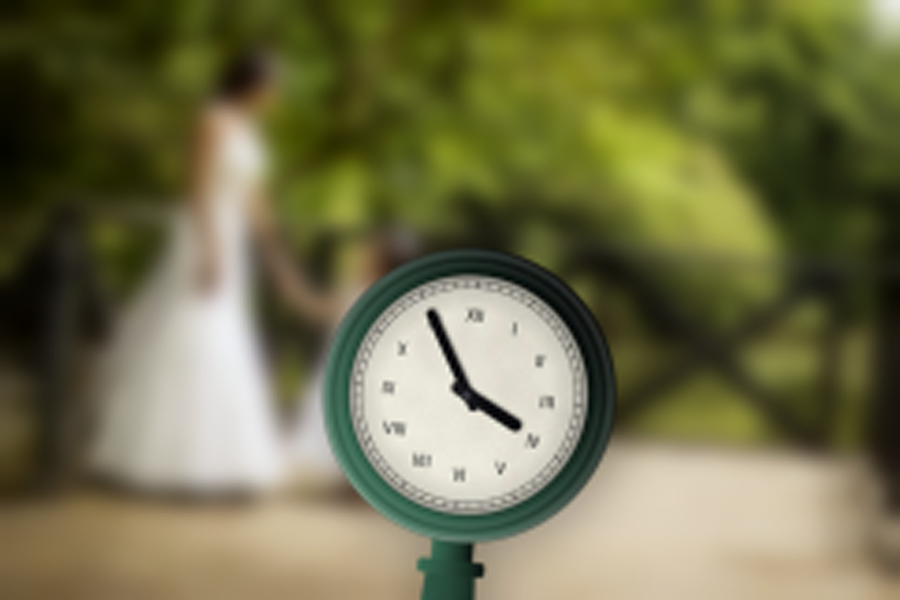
**3:55**
